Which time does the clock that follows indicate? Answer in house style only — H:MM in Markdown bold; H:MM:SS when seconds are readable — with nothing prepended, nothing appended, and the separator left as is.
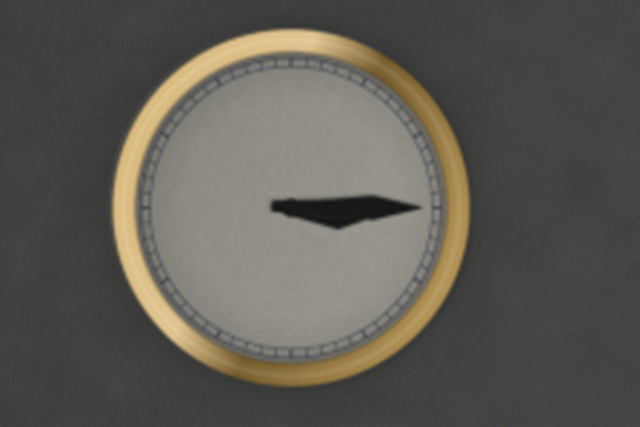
**3:15**
